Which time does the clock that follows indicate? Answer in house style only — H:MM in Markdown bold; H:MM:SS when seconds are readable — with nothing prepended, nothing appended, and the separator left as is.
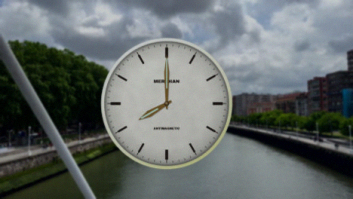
**8:00**
